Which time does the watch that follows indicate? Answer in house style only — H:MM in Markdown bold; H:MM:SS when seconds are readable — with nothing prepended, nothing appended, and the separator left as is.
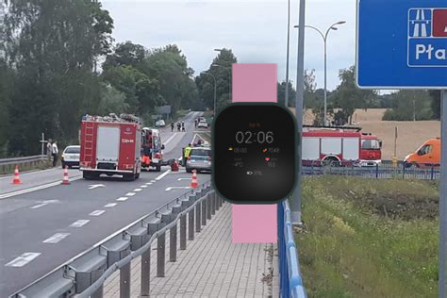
**2:06**
